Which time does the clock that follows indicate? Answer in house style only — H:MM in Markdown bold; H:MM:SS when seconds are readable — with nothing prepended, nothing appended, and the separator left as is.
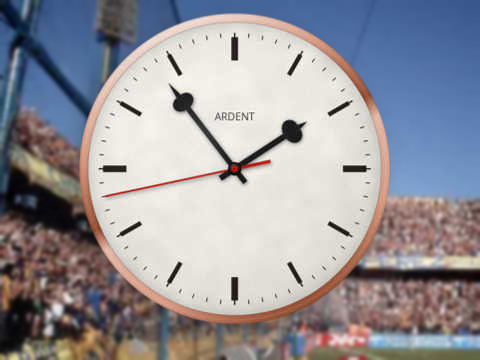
**1:53:43**
